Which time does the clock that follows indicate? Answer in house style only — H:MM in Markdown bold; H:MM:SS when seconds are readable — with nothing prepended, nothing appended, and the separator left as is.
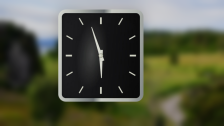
**5:57**
